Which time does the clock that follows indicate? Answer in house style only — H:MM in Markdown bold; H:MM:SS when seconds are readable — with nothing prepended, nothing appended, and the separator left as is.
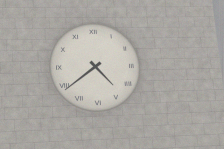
**4:39**
